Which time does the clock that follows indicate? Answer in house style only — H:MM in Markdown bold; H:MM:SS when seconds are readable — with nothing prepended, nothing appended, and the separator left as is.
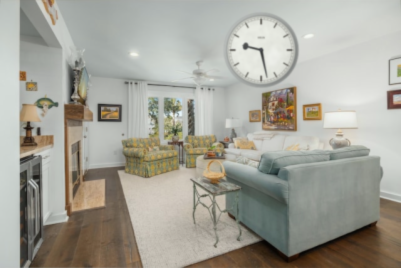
**9:28**
